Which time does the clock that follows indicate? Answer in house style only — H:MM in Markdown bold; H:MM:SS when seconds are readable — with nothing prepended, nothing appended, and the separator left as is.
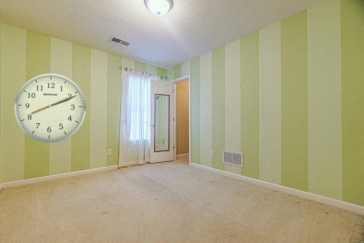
**8:11**
